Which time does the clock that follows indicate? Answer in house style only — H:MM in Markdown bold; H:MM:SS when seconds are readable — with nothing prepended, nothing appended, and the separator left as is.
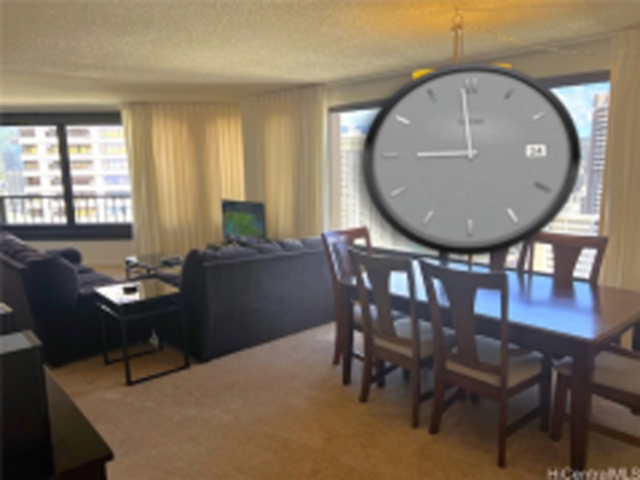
**8:59**
